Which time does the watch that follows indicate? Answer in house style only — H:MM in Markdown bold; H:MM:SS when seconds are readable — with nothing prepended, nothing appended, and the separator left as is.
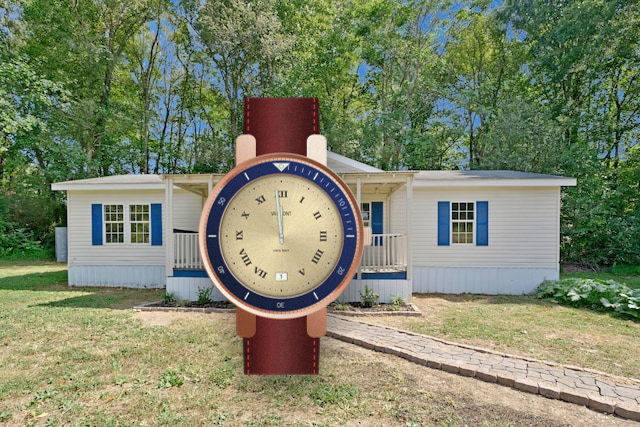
**11:59**
